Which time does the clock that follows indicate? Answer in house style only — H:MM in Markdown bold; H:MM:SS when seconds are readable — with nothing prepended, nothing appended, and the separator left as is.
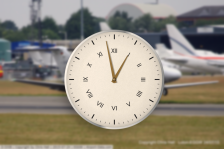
**12:58**
